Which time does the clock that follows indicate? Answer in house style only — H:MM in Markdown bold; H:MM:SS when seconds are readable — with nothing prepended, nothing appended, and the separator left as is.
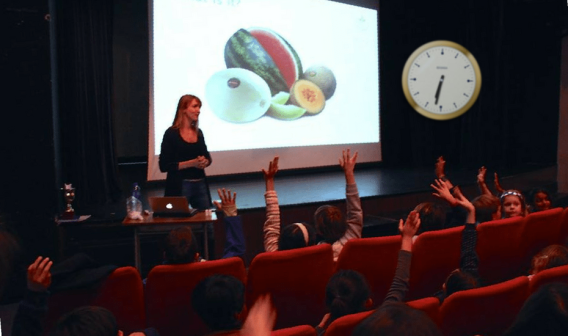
**6:32**
